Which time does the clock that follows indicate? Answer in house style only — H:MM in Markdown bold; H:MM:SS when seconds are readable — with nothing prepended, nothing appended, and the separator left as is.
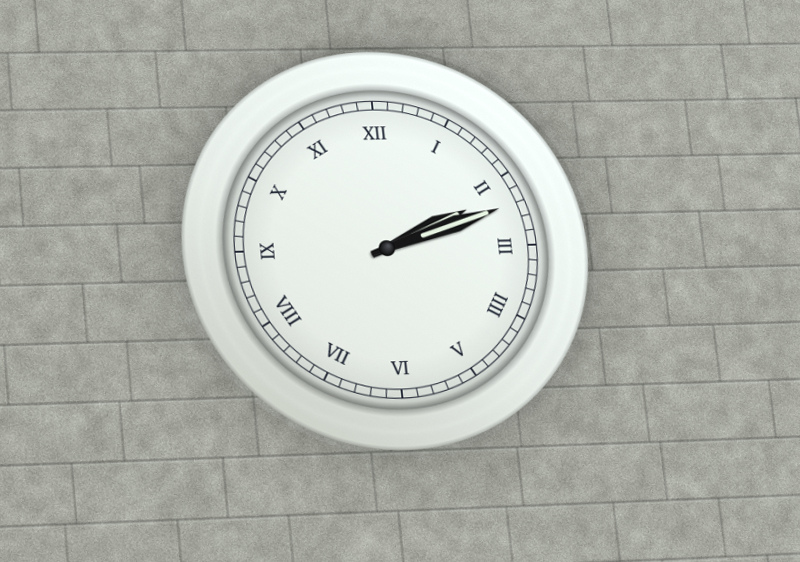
**2:12**
